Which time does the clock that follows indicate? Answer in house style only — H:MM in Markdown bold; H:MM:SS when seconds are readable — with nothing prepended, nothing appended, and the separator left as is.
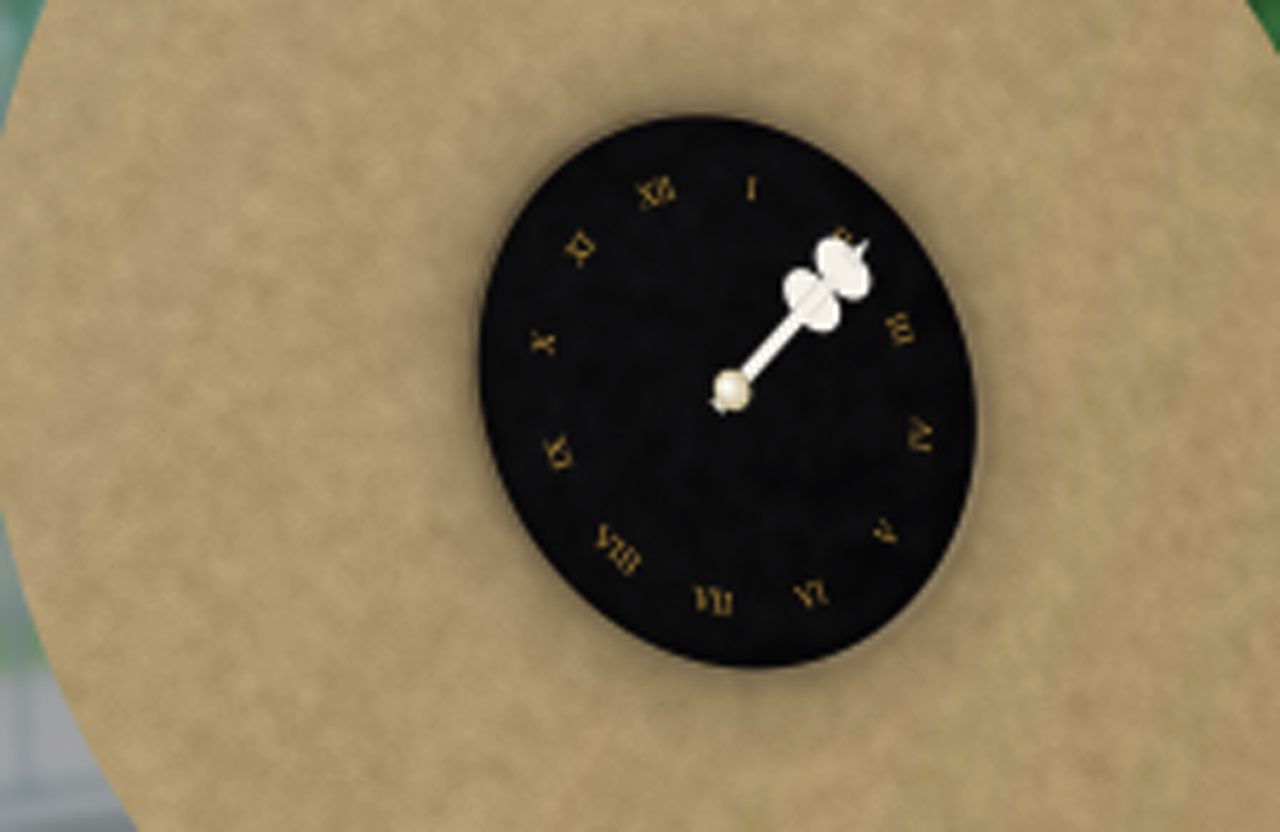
**2:11**
